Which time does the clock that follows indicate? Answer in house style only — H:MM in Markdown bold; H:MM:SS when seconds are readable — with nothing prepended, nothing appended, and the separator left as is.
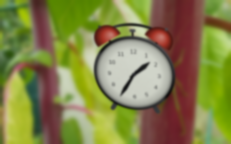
**1:35**
